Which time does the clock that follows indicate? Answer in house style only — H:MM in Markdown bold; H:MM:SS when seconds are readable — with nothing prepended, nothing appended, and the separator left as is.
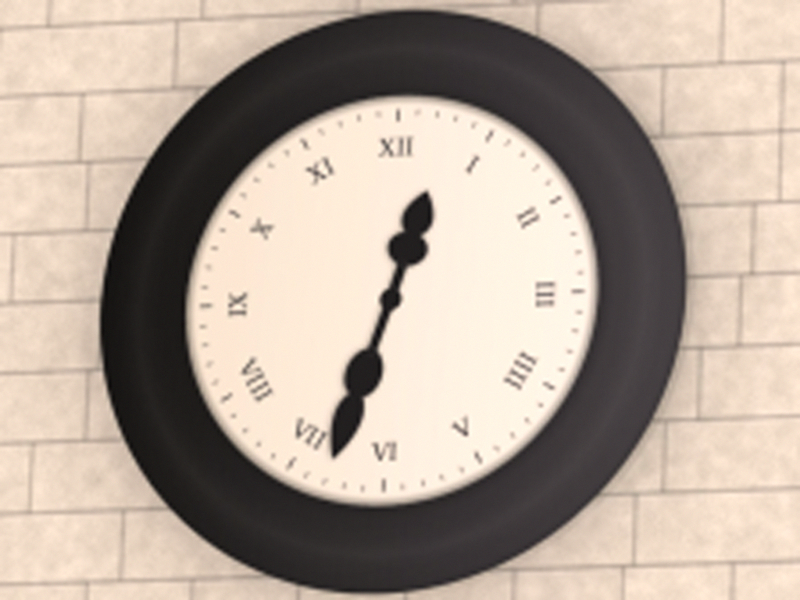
**12:33**
